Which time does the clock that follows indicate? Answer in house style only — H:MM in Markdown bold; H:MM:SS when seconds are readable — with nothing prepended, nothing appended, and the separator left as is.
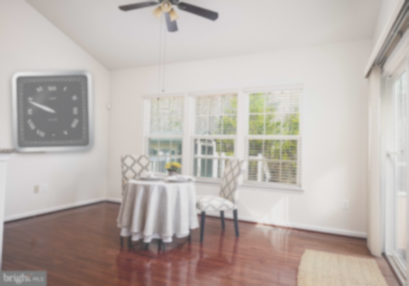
**9:49**
